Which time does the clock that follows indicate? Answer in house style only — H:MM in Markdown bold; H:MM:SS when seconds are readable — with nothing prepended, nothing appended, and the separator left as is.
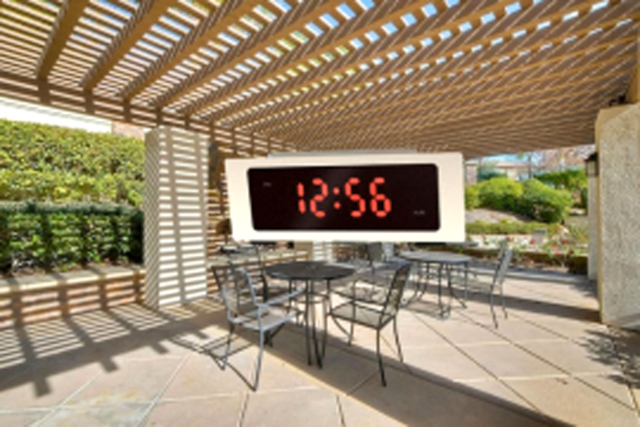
**12:56**
